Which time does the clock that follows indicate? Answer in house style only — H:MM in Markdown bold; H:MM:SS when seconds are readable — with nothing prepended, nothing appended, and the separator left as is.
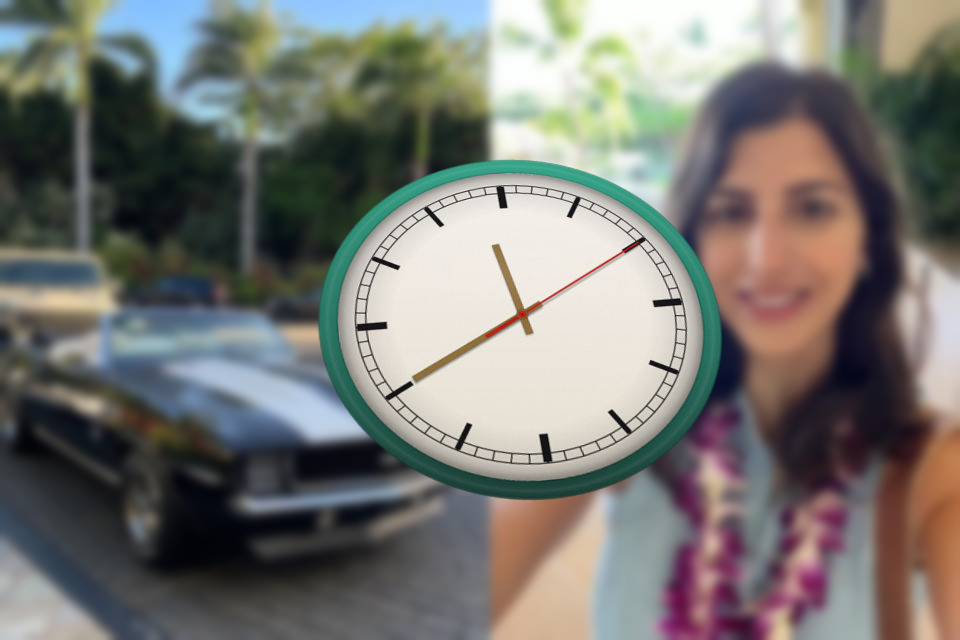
**11:40:10**
